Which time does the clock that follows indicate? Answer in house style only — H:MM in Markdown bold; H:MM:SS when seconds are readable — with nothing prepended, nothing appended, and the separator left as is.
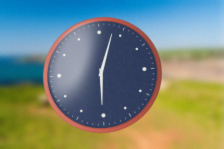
**6:03**
